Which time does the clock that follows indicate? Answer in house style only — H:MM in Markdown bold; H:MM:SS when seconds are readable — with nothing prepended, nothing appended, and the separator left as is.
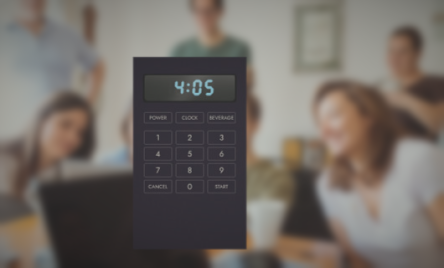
**4:05**
